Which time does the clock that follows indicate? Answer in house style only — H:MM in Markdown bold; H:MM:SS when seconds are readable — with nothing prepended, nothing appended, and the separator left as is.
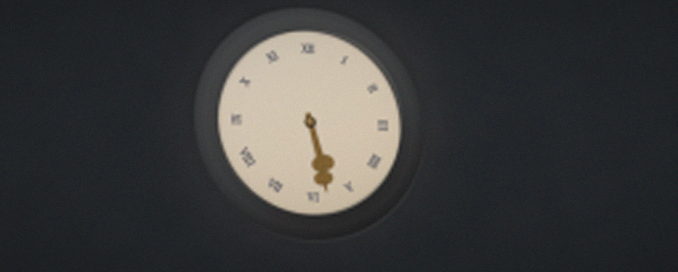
**5:28**
